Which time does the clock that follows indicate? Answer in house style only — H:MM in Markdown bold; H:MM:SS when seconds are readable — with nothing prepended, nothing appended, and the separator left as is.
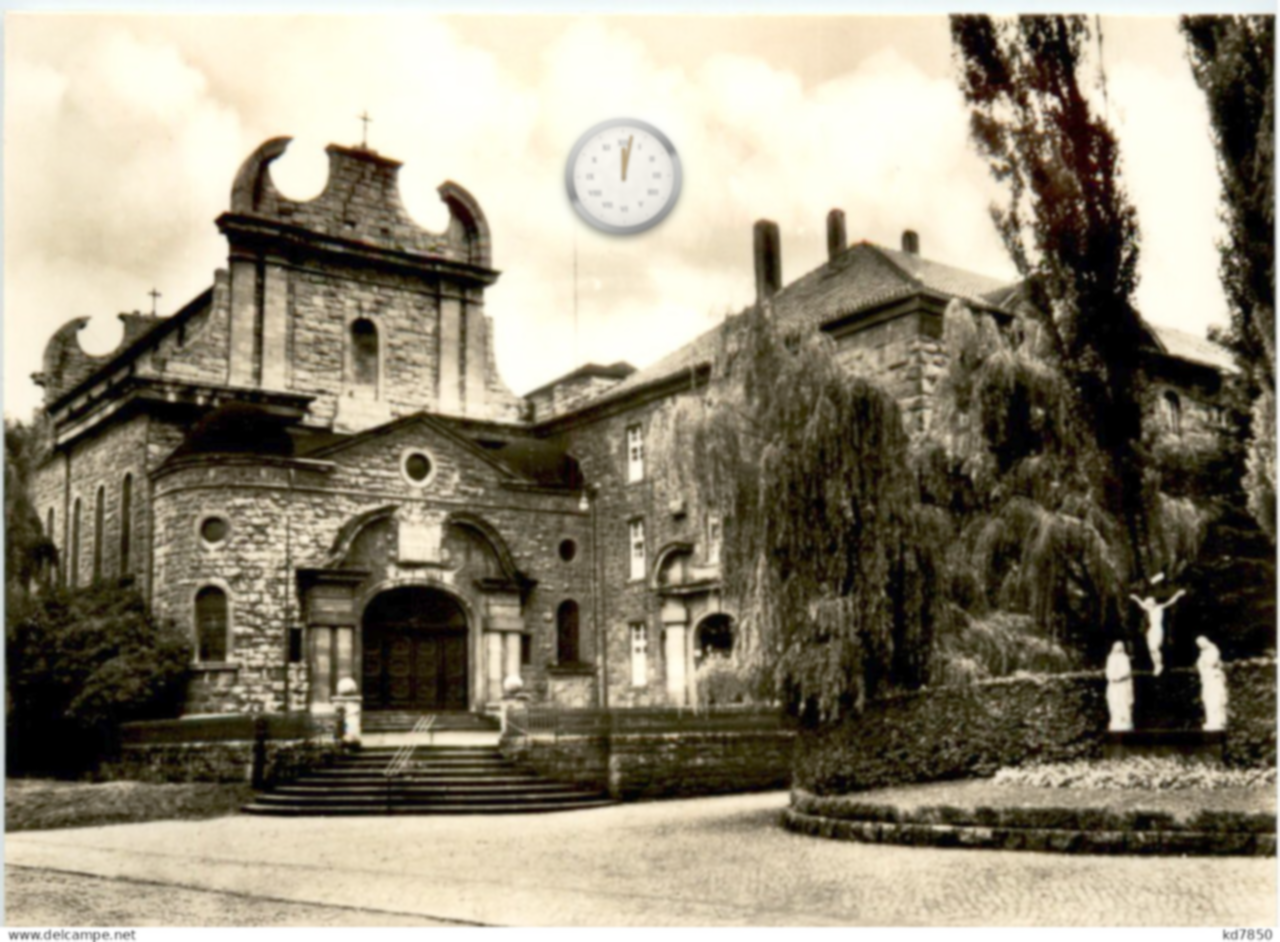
**12:02**
